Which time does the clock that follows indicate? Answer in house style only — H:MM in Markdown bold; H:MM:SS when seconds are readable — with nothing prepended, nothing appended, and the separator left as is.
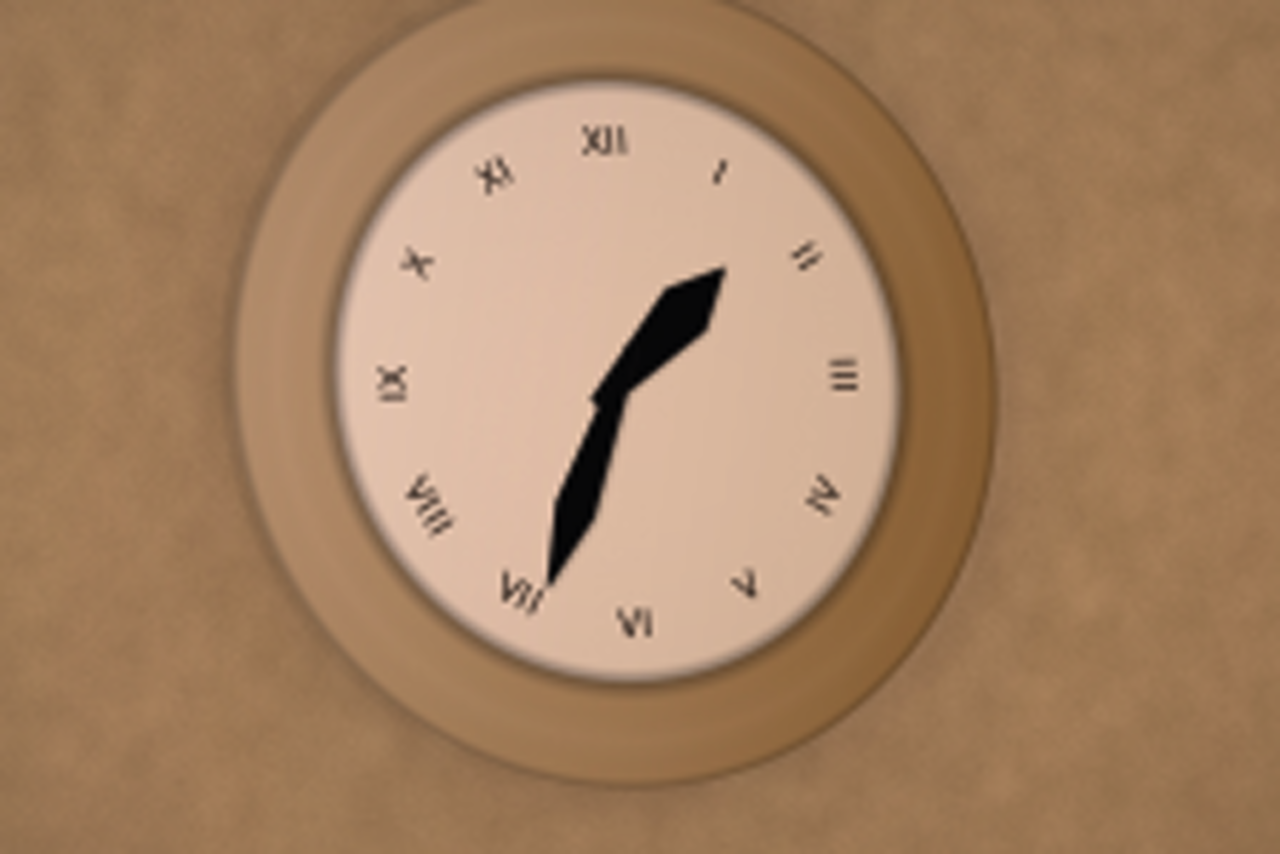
**1:34**
